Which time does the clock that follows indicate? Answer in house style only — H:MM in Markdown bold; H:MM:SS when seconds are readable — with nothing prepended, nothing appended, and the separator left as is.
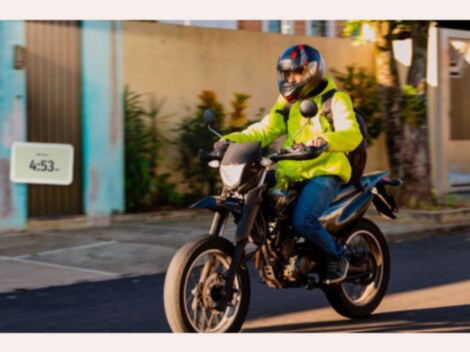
**4:53**
